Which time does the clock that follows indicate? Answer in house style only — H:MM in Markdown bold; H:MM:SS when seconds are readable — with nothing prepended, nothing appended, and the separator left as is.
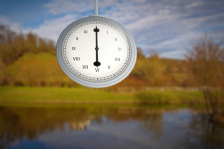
**6:00**
